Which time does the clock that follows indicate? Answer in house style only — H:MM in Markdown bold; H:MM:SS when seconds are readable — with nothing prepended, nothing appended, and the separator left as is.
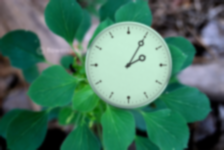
**2:05**
